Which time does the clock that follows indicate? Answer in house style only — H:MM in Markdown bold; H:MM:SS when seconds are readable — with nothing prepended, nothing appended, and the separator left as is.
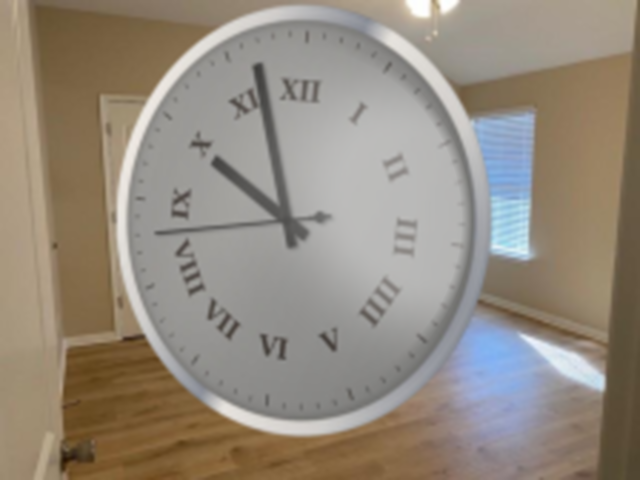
**9:56:43**
